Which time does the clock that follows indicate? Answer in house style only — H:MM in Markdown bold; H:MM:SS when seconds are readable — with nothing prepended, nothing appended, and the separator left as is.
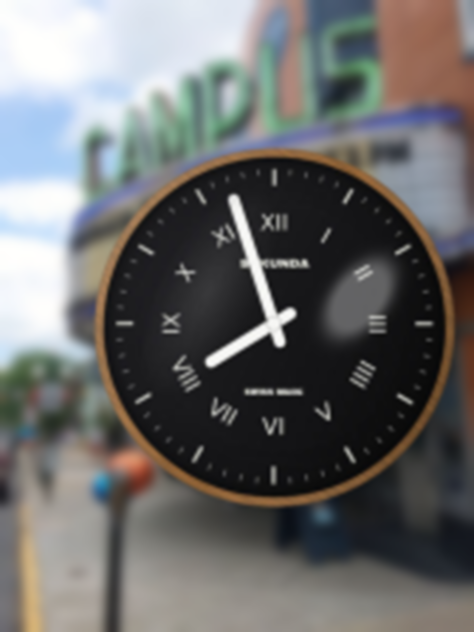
**7:57**
